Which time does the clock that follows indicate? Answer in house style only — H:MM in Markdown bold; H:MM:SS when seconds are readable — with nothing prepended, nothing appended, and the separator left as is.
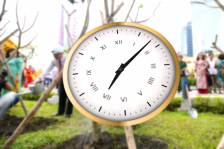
**7:08**
